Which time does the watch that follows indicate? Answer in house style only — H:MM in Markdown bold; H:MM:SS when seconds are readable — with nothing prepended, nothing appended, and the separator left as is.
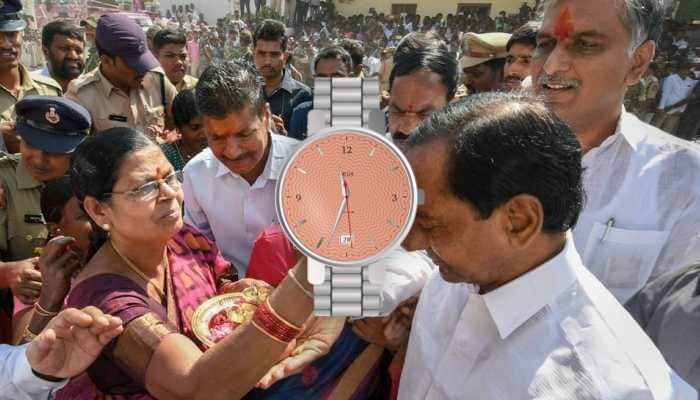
**11:33:29**
